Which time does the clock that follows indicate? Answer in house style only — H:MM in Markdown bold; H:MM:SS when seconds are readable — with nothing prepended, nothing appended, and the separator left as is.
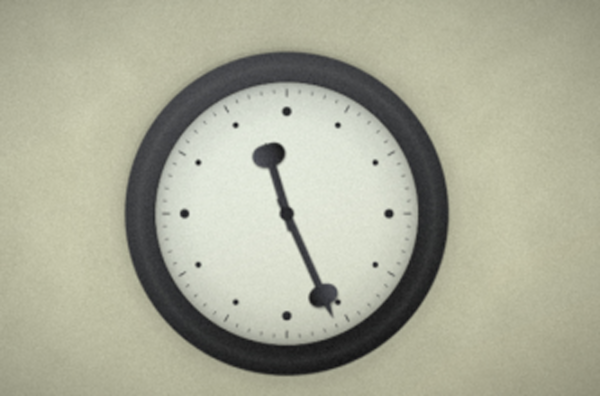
**11:26**
